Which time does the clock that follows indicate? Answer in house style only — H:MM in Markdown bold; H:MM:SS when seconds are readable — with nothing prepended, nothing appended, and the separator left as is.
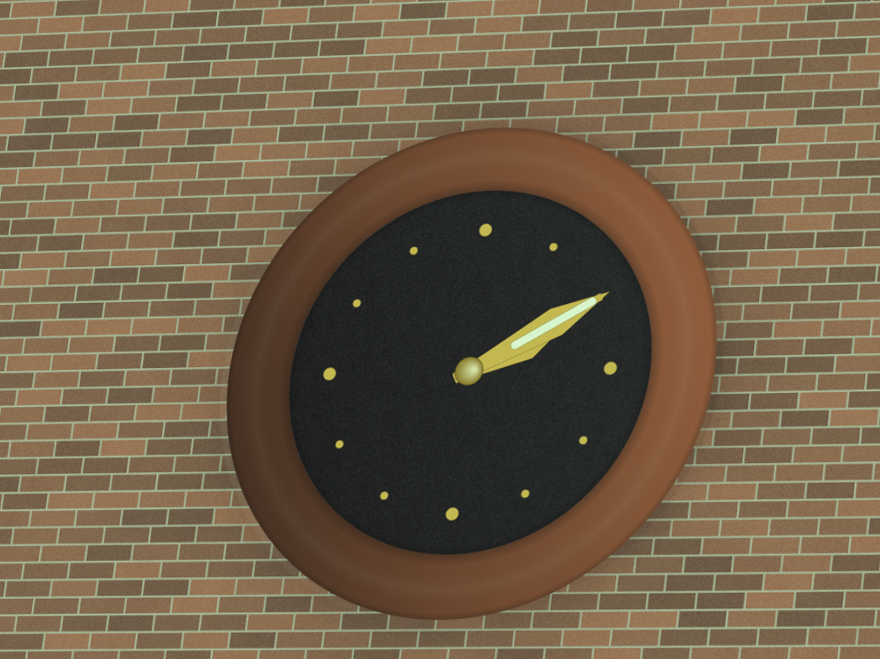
**2:10**
